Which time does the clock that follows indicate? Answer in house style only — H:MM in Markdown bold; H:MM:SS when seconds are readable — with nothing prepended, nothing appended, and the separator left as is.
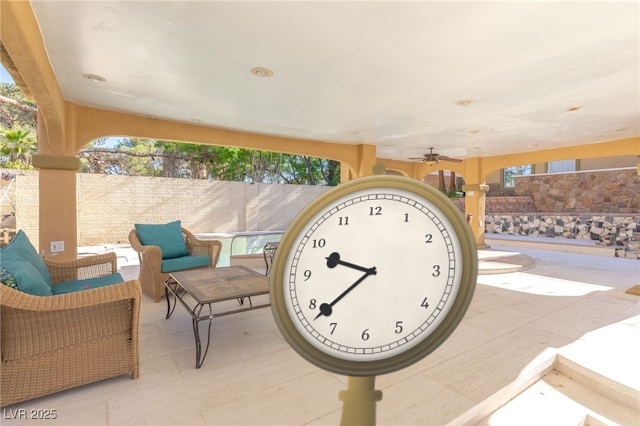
**9:38**
